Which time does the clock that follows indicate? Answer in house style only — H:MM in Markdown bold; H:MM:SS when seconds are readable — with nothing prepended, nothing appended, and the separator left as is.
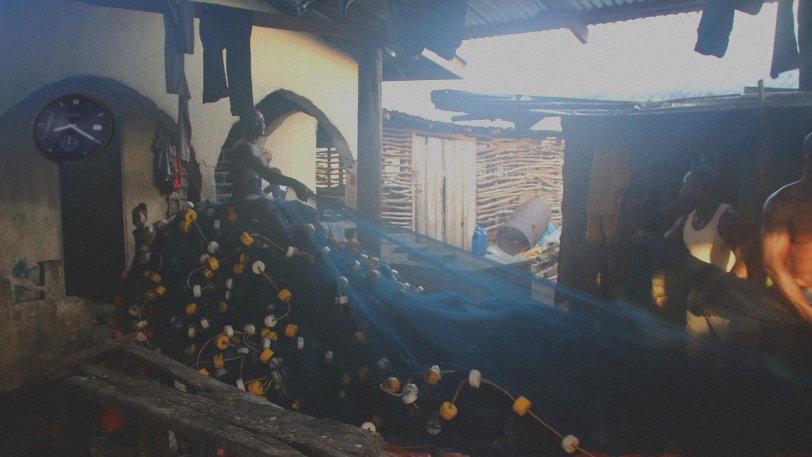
**8:20**
